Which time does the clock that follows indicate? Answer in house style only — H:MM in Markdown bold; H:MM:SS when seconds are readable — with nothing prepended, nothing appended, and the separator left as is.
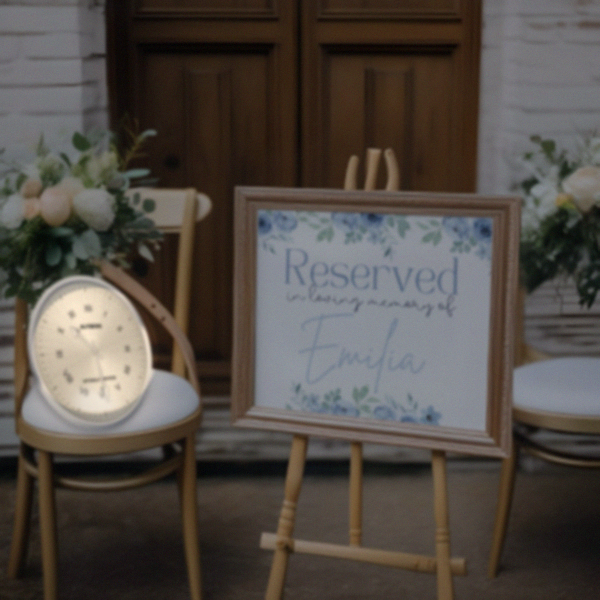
**10:29**
